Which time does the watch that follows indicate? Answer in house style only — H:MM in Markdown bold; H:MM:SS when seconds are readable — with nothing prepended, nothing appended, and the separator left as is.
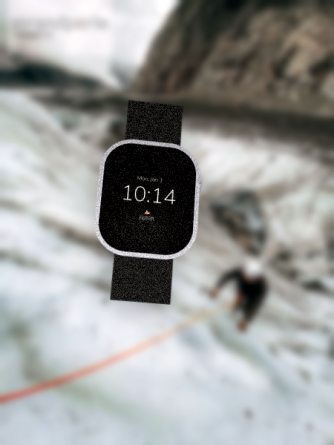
**10:14**
